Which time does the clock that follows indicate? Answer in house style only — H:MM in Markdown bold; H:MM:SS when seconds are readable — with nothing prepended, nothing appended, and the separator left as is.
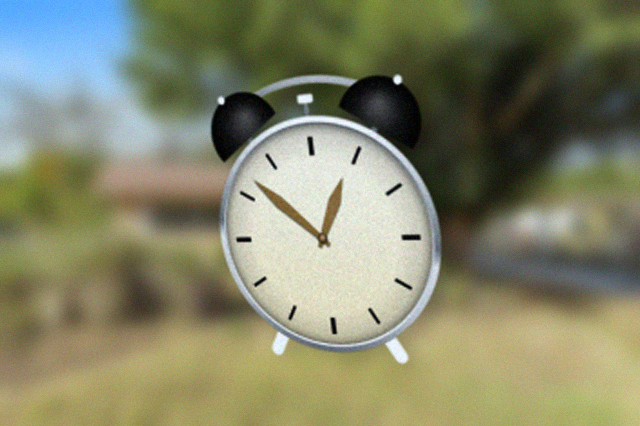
**12:52**
